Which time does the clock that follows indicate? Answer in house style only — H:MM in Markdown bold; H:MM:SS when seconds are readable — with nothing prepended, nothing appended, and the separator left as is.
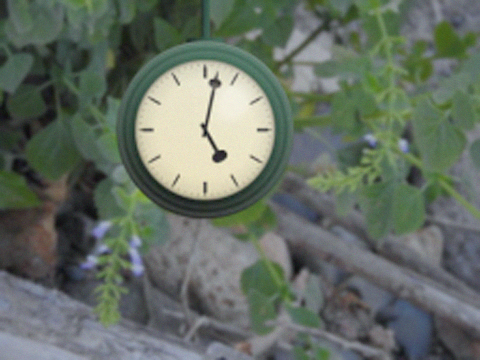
**5:02**
